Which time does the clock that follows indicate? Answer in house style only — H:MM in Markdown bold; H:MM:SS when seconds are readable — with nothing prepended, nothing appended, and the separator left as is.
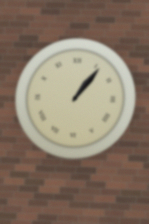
**1:06**
